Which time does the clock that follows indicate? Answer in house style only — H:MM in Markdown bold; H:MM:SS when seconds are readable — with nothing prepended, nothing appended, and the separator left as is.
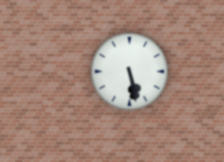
**5:28**
